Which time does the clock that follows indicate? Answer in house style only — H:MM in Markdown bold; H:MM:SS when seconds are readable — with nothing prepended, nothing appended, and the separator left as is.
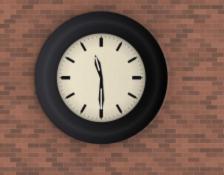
**11:30**
